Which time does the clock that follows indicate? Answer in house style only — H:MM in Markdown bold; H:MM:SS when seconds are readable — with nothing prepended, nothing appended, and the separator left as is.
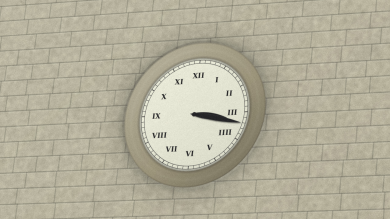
**3:17**
